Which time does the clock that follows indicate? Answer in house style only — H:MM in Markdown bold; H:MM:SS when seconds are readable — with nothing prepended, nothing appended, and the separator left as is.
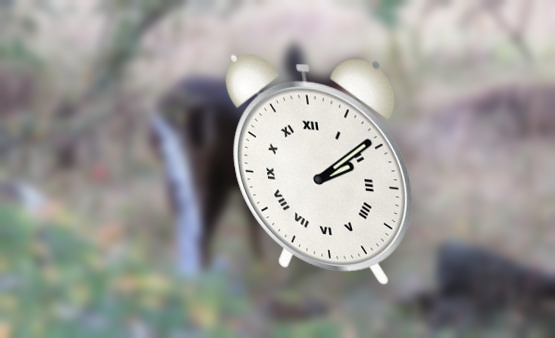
**2:09**
